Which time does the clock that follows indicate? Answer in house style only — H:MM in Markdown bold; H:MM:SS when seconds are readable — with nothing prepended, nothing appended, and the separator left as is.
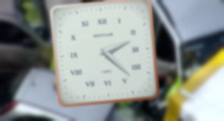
**2:23**
